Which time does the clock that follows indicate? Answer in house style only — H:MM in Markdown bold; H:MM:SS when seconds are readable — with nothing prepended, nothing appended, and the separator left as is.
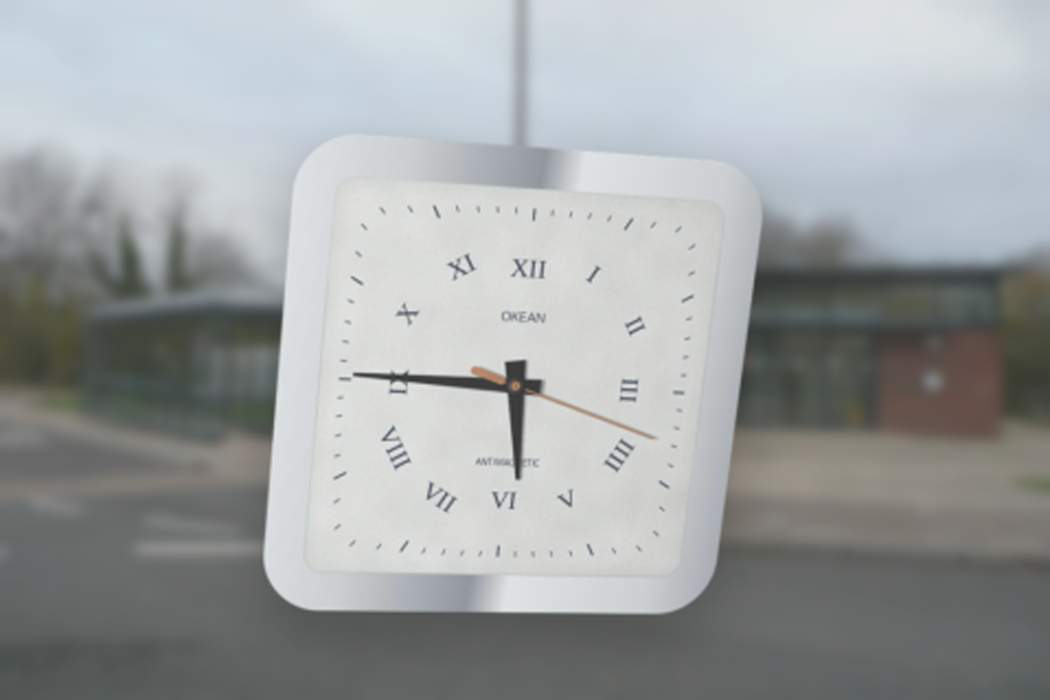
**5:45:18**
